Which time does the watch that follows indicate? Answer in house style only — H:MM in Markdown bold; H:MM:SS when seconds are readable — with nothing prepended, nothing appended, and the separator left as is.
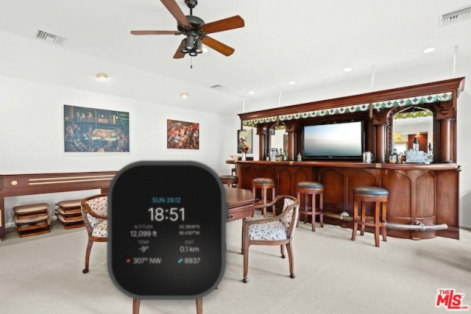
**18:51**
